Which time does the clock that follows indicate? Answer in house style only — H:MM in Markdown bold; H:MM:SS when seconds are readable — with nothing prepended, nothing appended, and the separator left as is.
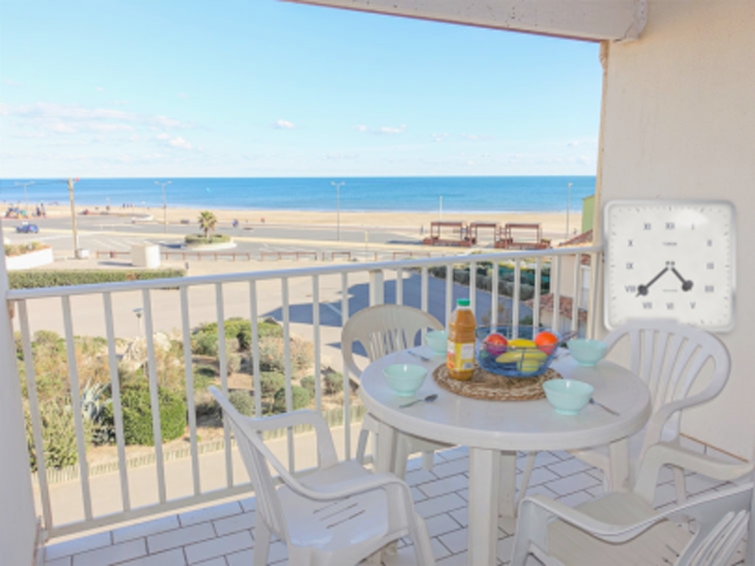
**4:38**
